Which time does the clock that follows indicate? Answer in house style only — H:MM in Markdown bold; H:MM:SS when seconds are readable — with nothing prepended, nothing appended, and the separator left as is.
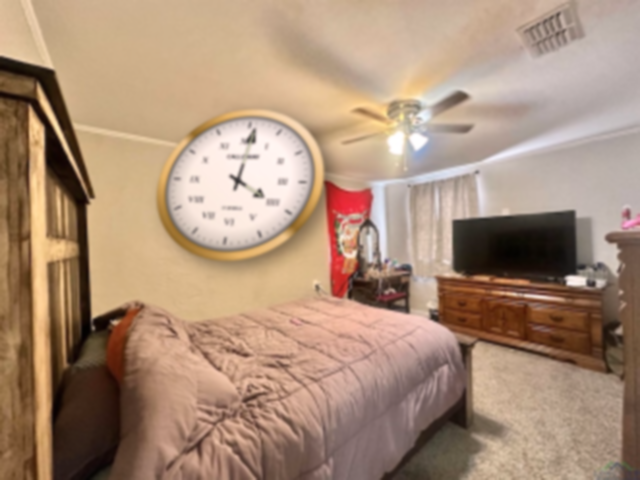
**4:01**
